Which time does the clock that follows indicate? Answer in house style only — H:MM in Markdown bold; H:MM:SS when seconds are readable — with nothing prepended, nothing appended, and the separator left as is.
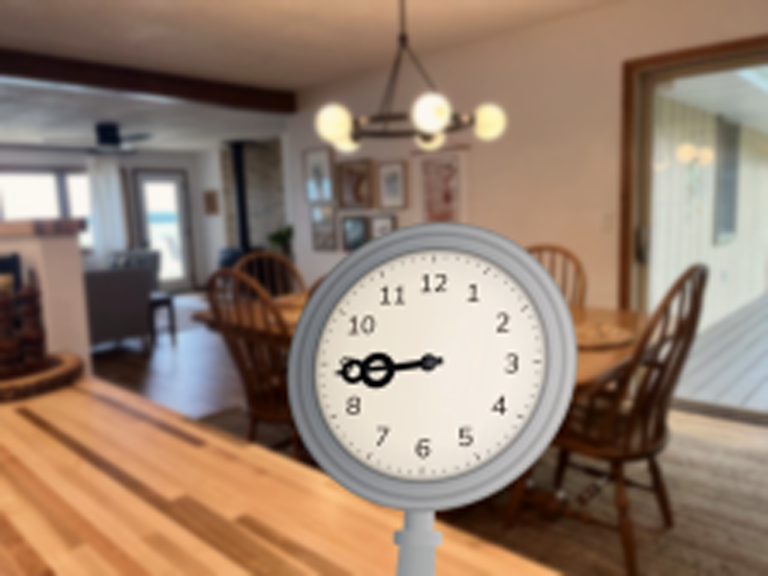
**8:44**
